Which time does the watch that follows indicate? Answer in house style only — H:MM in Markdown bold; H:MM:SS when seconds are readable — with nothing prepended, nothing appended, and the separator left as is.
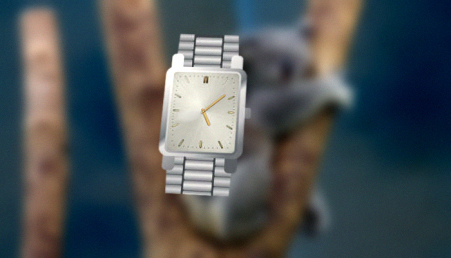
**5:08**
